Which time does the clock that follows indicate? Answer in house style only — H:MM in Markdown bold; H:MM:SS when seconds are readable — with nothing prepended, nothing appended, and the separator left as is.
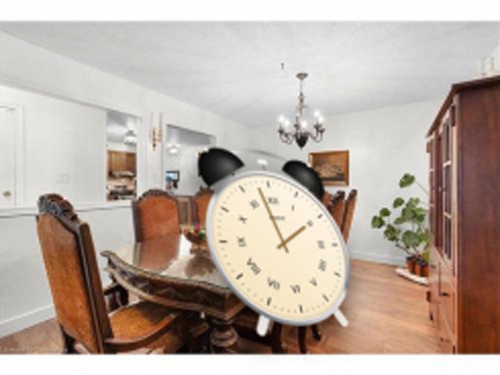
**1:58**
